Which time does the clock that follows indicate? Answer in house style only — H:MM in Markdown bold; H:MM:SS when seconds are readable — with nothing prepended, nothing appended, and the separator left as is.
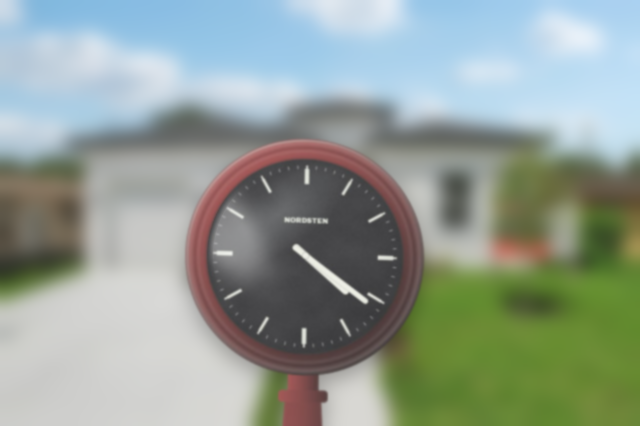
**4:21**
